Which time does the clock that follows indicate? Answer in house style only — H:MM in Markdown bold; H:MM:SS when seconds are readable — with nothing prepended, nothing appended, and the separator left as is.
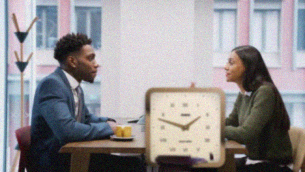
**1:48**
